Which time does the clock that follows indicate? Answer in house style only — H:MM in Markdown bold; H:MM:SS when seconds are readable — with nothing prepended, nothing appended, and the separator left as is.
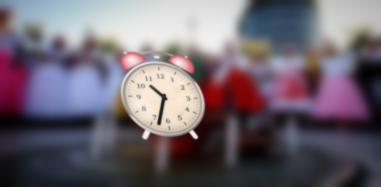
**10:33**
